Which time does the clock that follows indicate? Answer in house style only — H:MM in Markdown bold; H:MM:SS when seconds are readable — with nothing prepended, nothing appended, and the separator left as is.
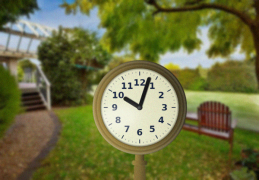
**10:03**
